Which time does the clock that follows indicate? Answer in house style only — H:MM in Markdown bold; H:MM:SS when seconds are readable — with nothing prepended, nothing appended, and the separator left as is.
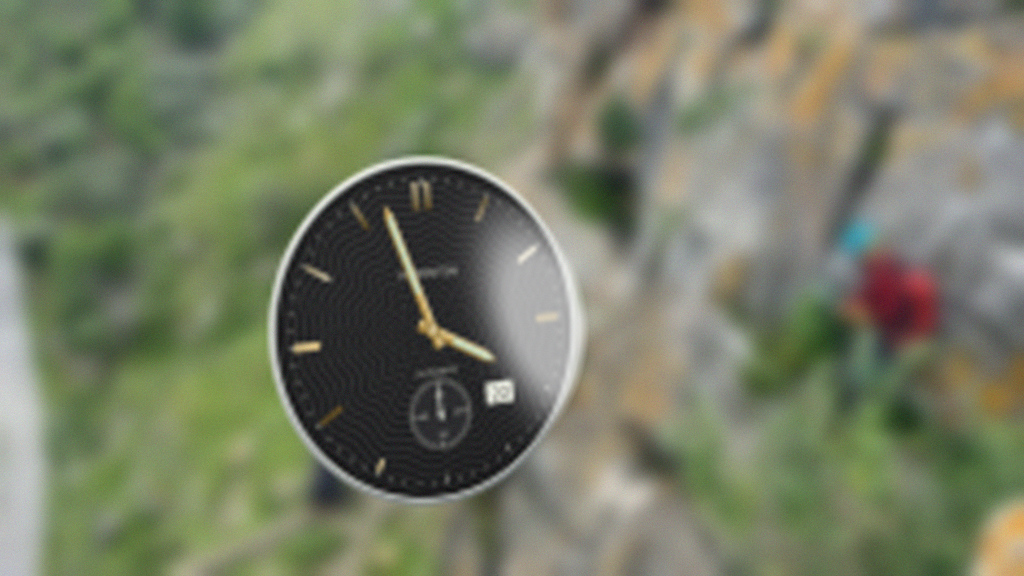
**3:57**
